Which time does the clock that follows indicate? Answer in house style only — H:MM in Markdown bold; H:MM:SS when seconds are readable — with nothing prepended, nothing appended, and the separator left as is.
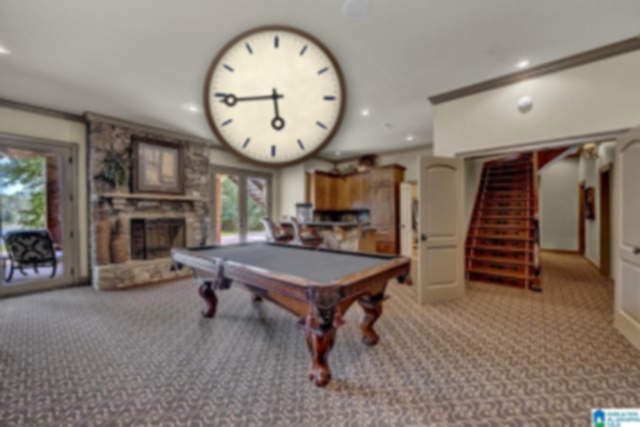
**5:44**
